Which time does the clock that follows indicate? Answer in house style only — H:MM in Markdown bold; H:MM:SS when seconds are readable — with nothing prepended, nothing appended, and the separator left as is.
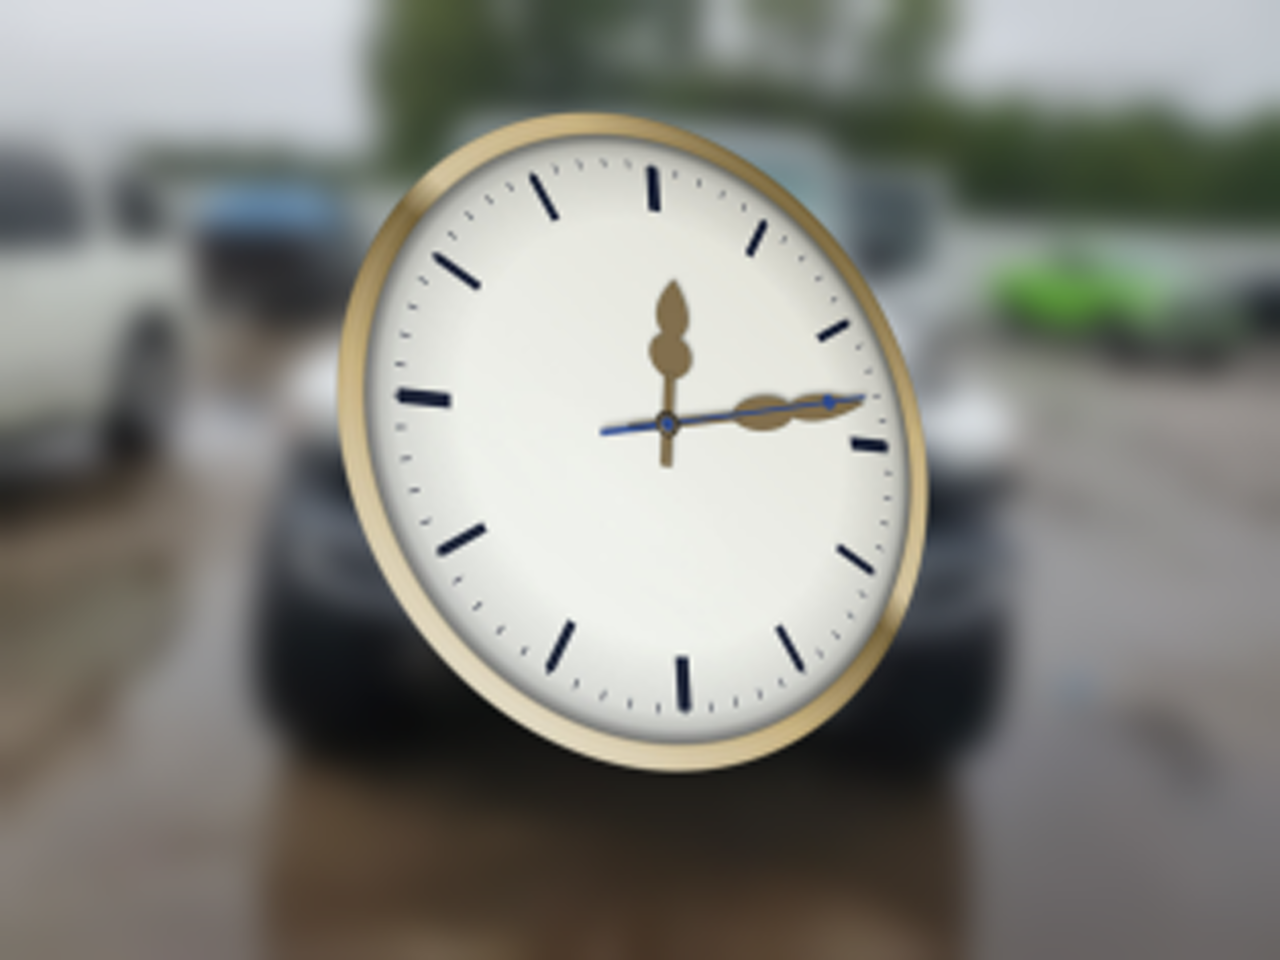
**12:13:13**
